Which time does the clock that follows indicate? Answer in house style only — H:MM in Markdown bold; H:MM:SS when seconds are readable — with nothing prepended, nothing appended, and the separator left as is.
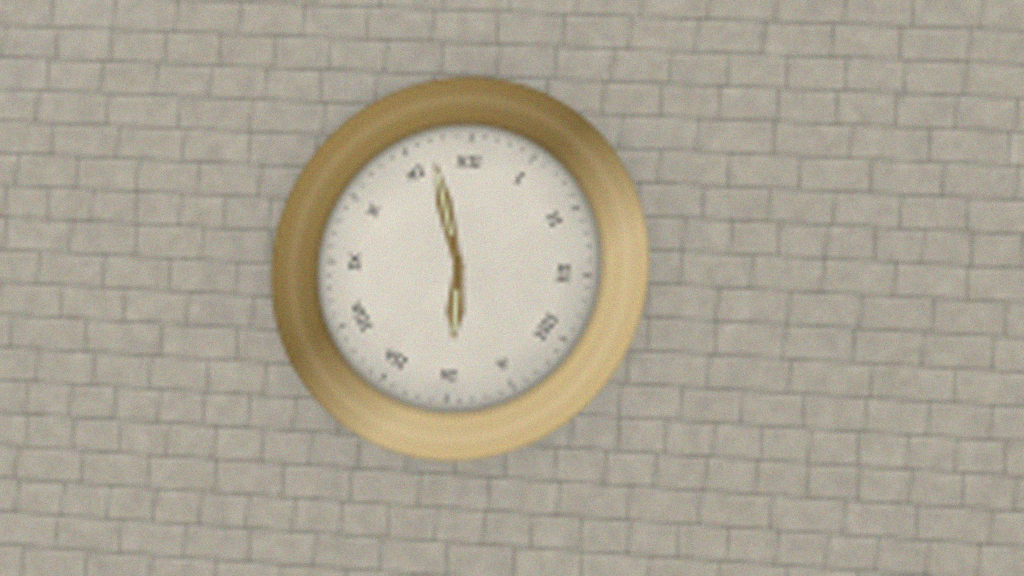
**5:57**
